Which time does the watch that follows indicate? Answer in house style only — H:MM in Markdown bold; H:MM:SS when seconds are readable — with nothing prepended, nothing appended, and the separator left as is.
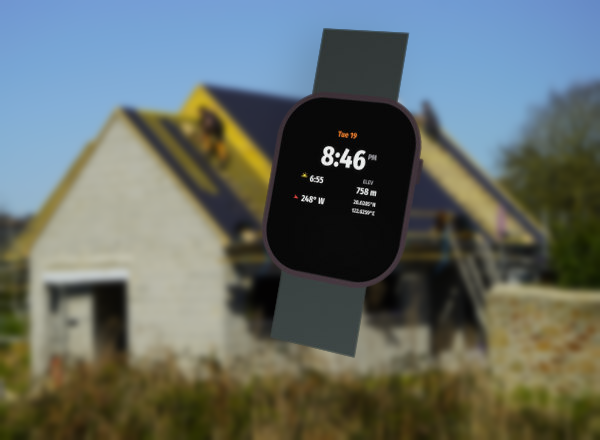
**8:46**
